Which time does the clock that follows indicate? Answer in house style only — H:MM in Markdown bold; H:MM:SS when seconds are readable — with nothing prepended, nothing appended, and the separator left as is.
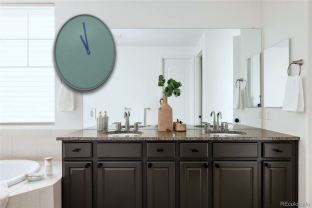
**10:58**
